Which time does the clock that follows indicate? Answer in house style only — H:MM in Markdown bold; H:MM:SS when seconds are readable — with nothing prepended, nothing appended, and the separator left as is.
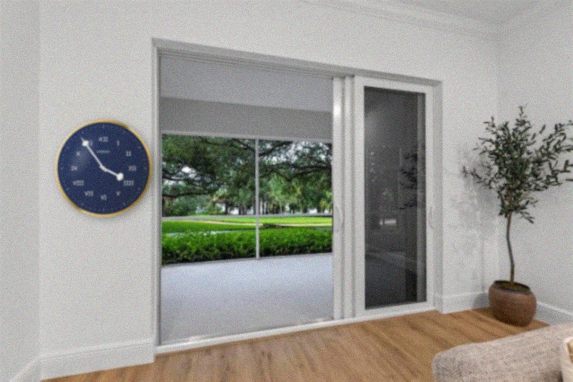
**3:54**
